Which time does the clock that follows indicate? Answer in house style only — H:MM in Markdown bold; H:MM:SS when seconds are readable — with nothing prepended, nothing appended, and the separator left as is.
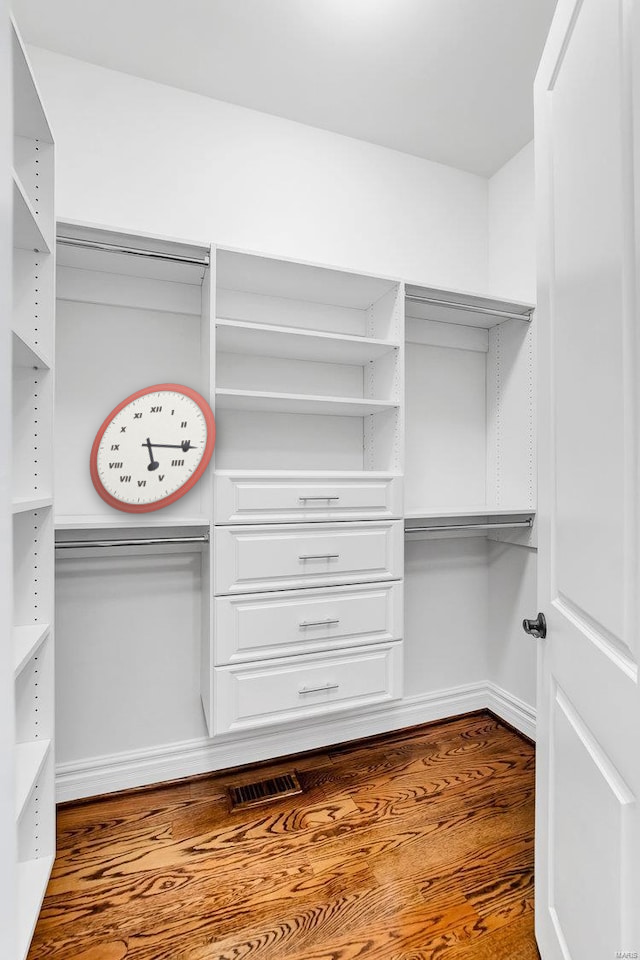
**5:16**
